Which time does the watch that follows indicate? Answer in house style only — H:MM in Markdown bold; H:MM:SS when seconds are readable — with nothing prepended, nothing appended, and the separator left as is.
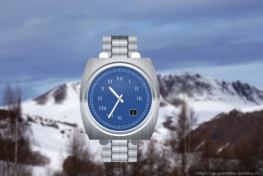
**10:35**
